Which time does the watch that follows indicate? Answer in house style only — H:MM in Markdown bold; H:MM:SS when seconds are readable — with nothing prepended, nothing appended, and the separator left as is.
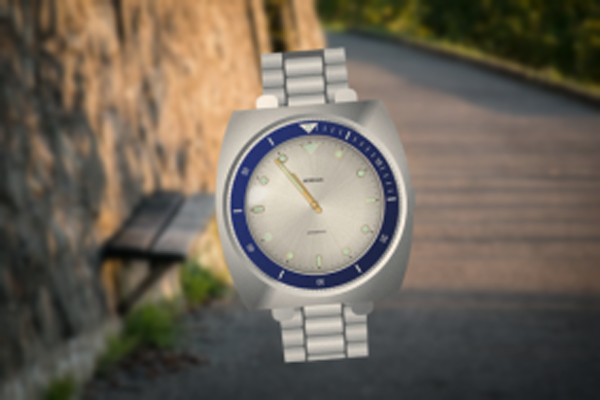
**10:54**
